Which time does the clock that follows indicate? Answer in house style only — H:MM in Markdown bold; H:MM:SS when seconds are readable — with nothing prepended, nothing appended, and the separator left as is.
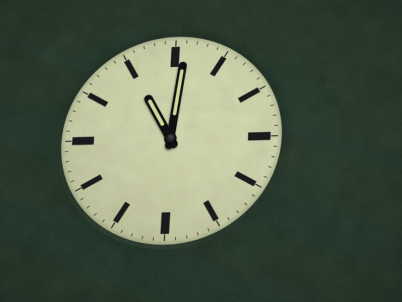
**11:01**
